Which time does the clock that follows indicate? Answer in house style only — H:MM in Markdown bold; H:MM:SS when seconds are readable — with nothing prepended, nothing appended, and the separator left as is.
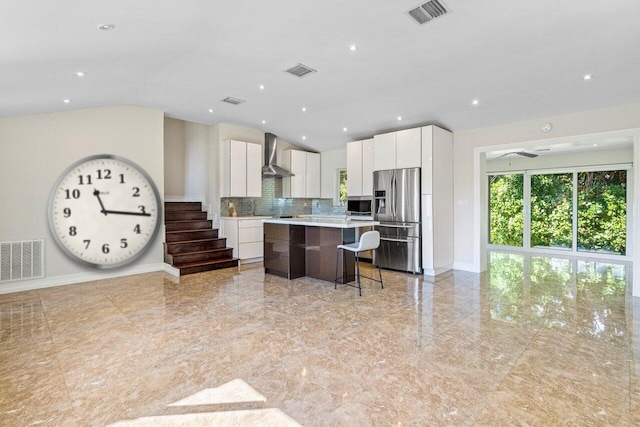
**11:16**
